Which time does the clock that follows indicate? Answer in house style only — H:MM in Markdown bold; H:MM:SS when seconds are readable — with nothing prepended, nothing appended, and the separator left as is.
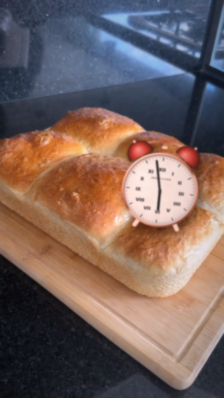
**5:58**
